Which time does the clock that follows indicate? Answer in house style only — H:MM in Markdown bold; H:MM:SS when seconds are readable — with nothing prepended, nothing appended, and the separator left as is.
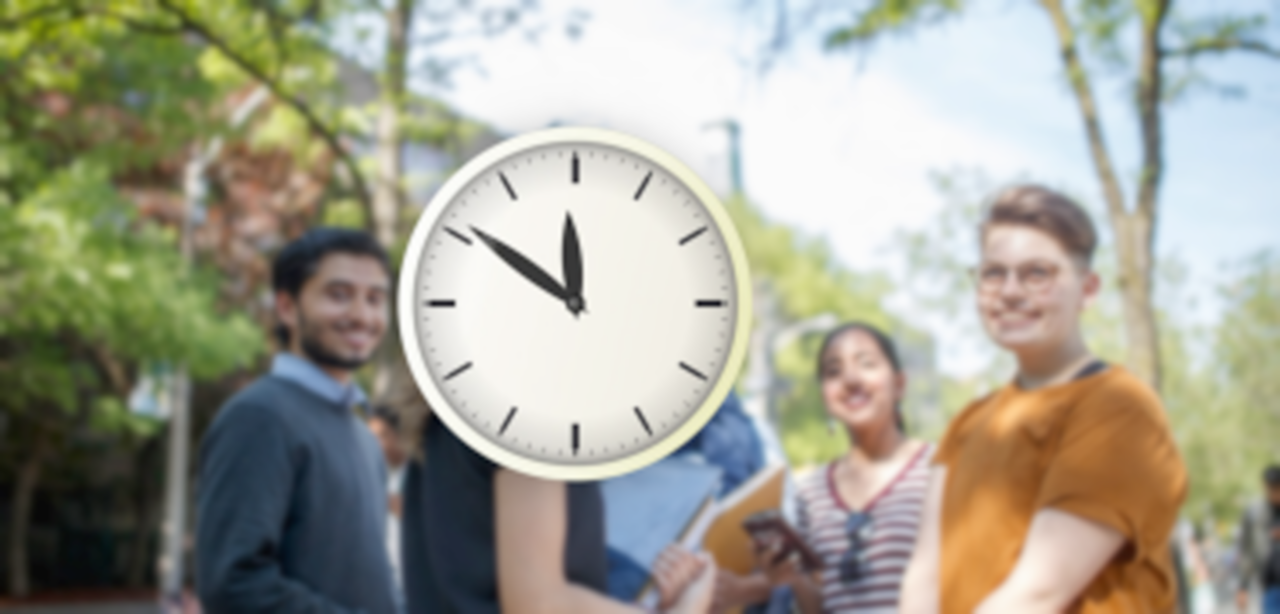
**11:51**
